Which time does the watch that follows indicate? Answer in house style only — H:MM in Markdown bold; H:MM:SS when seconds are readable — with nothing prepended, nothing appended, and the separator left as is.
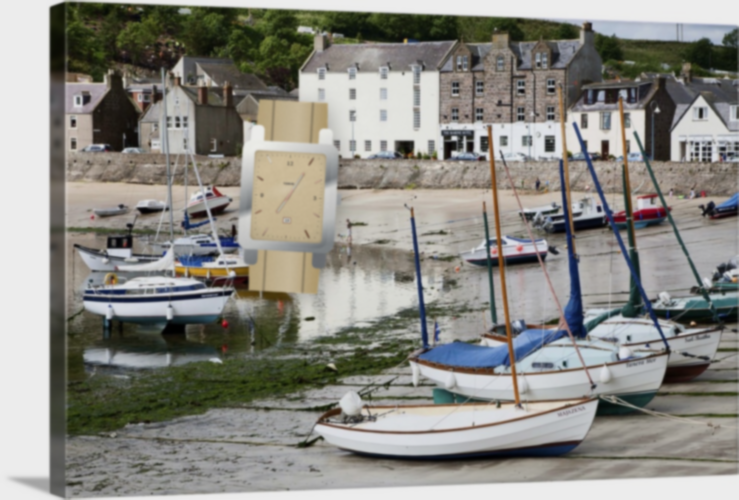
**7:05**
